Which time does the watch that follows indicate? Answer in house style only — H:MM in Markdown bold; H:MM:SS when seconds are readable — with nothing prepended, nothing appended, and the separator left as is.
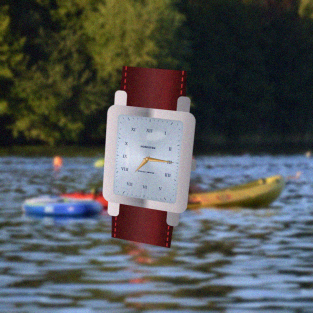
**7:15**
